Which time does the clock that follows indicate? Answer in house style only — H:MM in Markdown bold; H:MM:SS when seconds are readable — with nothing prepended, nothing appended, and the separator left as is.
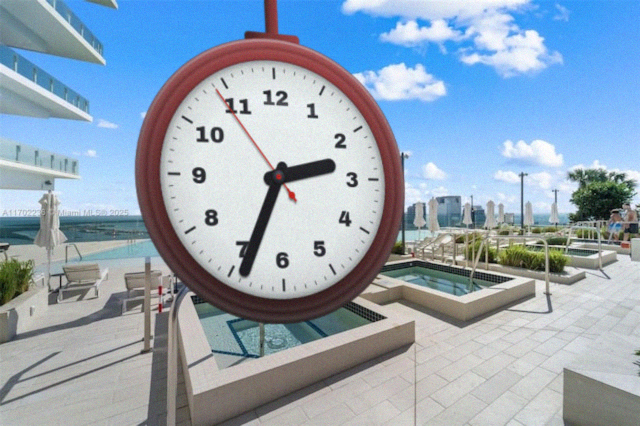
**2:33:54**
